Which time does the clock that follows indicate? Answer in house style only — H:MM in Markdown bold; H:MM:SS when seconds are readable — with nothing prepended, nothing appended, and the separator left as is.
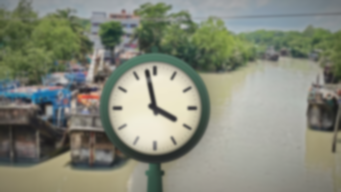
**3:58**
